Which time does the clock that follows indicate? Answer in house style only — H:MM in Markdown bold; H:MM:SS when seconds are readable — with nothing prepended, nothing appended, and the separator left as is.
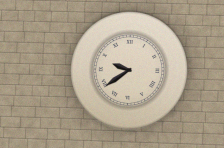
**9:39**
